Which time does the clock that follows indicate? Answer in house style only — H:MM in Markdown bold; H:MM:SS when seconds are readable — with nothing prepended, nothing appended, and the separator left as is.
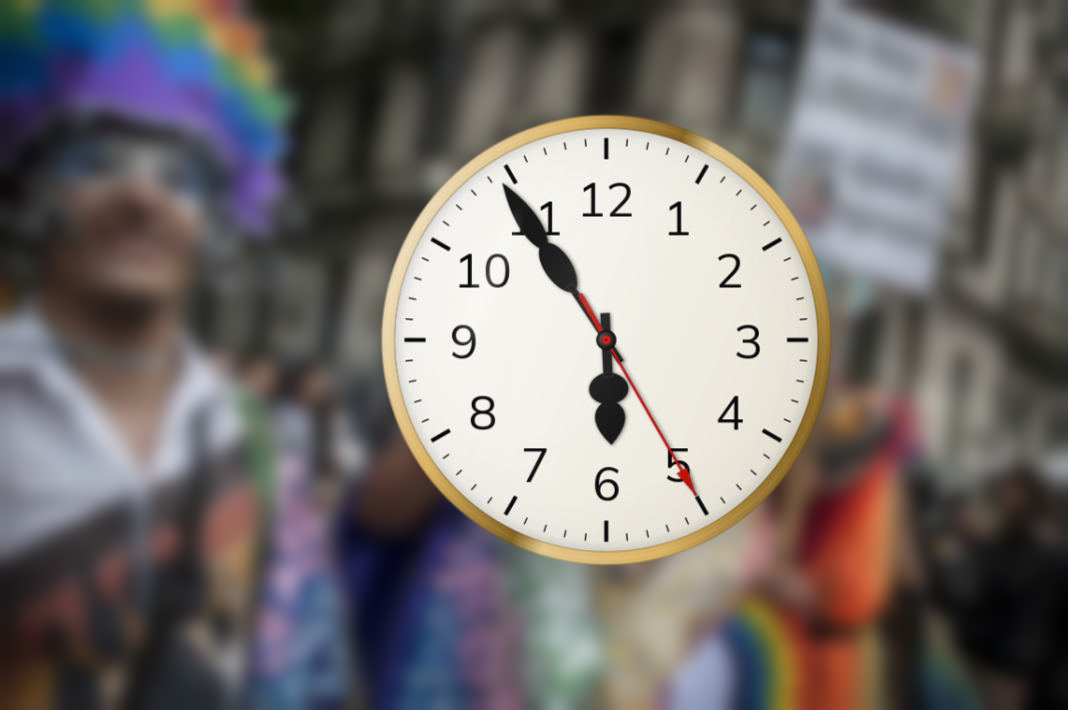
**5:54:25**
